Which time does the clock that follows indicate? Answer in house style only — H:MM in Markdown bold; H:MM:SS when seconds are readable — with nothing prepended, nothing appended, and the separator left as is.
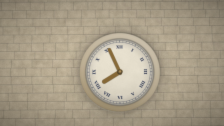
**7:56**
